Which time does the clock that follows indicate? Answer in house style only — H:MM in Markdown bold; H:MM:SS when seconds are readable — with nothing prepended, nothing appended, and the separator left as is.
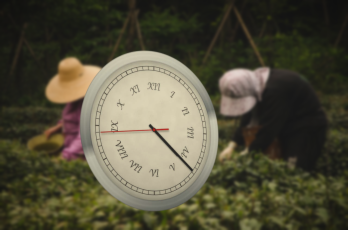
**4:21:44**
